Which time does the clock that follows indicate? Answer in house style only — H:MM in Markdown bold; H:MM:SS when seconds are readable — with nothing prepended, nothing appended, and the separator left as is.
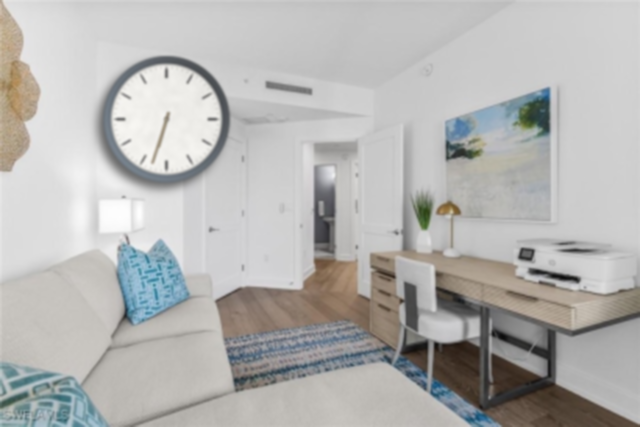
**6:33**
